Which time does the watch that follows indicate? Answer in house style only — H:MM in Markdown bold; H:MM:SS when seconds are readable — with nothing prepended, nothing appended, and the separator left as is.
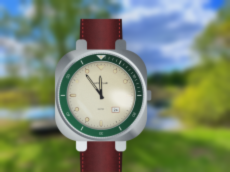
**11:54**
